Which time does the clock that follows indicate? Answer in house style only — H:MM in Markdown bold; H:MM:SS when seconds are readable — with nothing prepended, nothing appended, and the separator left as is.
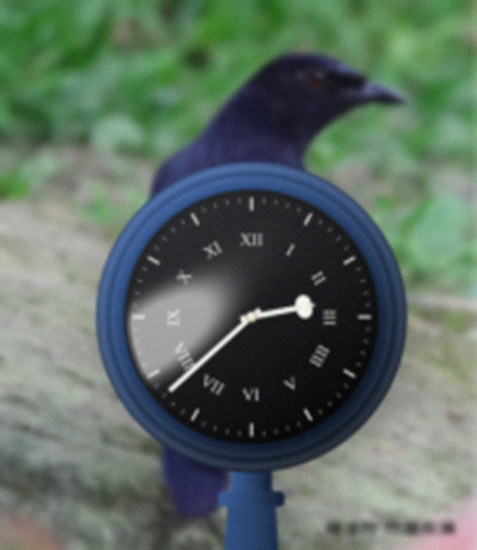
**2:38**
